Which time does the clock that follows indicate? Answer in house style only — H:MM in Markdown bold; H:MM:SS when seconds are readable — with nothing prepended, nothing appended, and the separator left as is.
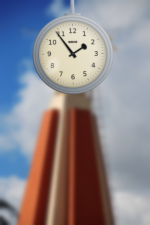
**1:54**
